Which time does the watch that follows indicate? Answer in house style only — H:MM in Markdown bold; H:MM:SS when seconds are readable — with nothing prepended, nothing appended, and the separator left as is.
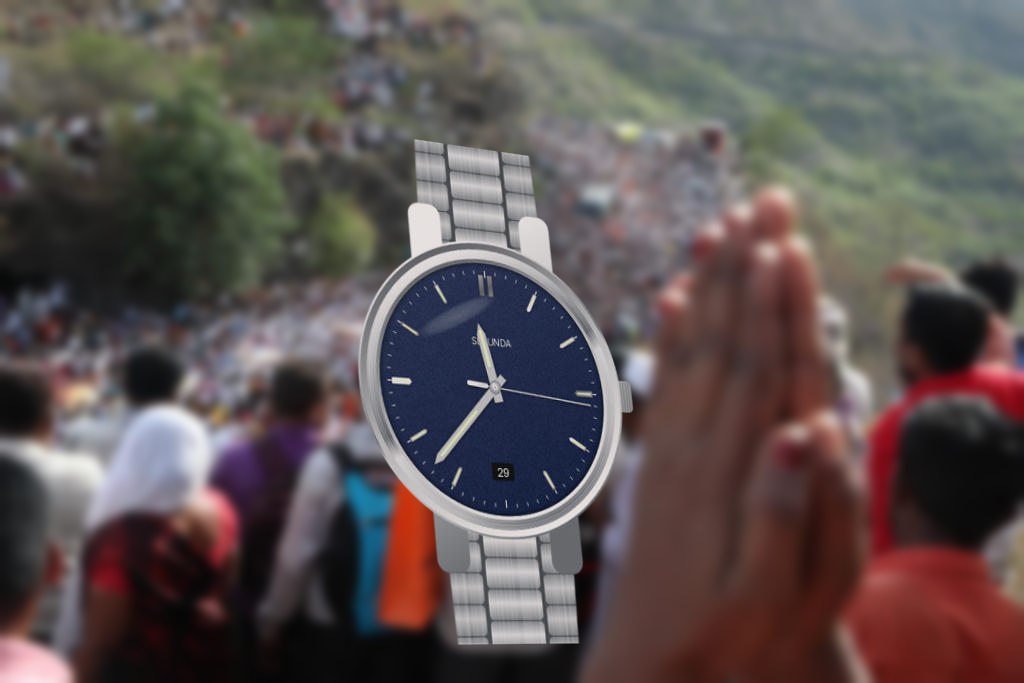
**11:37:16**
